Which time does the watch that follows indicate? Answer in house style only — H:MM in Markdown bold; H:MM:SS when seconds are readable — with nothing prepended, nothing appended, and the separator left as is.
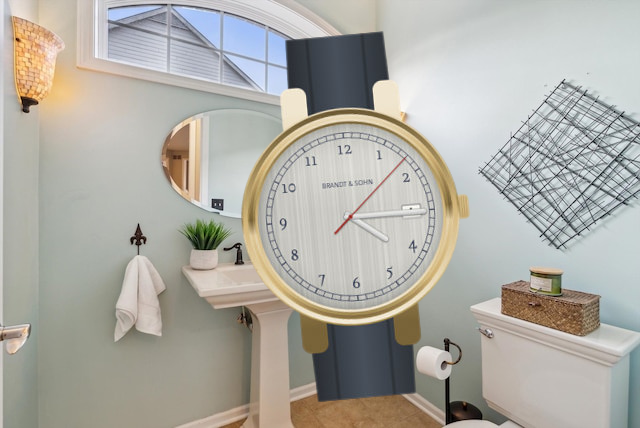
**4:15:08**
